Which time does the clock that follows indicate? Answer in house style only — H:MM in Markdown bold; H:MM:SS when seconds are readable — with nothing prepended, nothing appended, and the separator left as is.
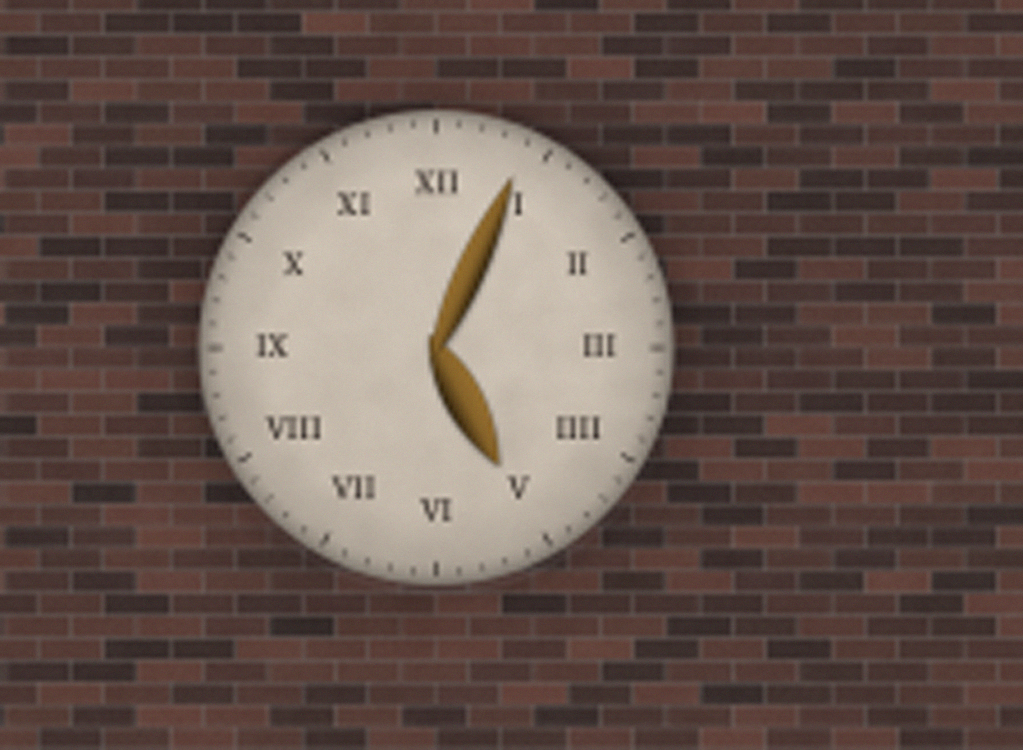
**5:04**
